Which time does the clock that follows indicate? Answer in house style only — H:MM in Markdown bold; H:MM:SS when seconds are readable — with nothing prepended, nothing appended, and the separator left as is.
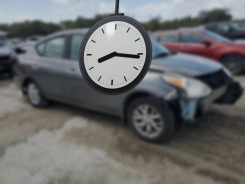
**8:16**
